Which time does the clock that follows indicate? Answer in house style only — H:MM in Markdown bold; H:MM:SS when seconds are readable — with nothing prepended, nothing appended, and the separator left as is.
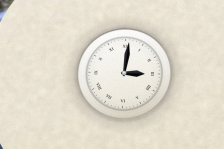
**3:01**
